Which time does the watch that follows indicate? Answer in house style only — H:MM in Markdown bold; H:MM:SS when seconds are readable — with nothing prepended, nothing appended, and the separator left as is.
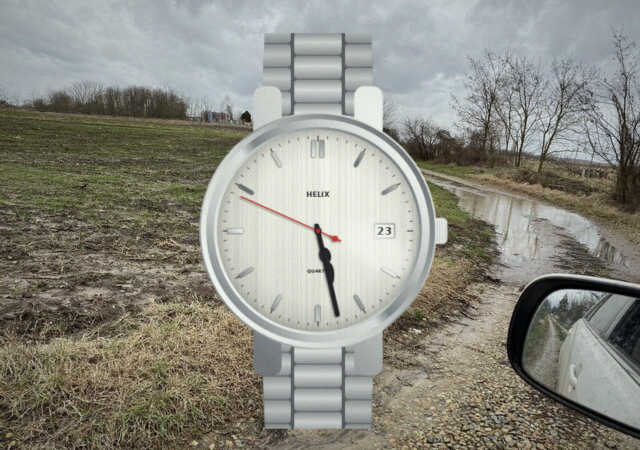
**5:27:49**
